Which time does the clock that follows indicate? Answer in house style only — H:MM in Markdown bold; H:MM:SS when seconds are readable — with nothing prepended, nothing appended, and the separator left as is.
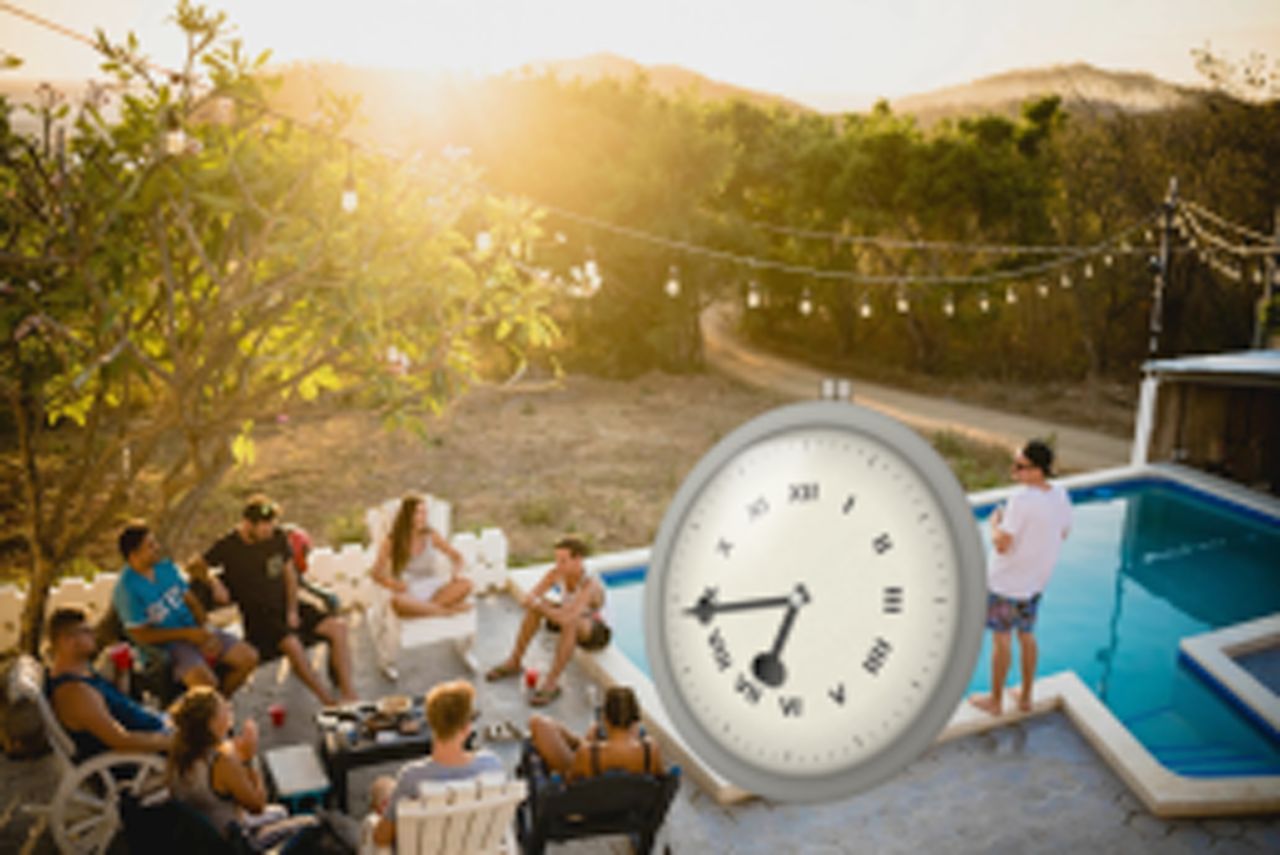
**6:44**
